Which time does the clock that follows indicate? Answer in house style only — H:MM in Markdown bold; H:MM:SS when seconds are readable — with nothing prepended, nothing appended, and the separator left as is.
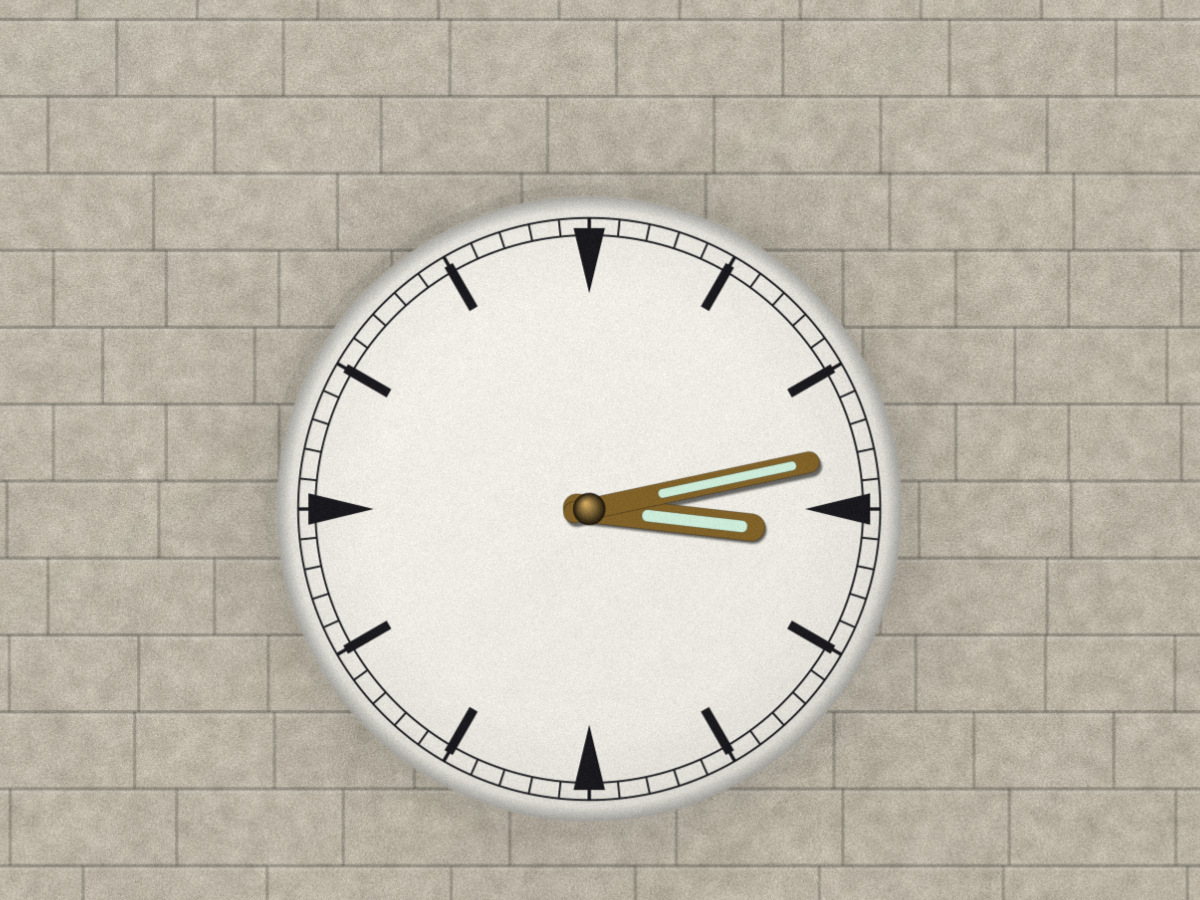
**3:13**
